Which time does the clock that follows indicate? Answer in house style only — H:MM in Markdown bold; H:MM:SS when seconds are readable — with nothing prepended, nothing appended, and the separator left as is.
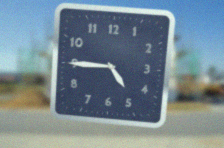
**4:45**
